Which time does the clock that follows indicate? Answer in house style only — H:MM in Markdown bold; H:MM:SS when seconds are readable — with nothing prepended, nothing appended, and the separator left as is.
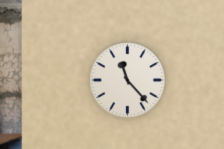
**11:23**
